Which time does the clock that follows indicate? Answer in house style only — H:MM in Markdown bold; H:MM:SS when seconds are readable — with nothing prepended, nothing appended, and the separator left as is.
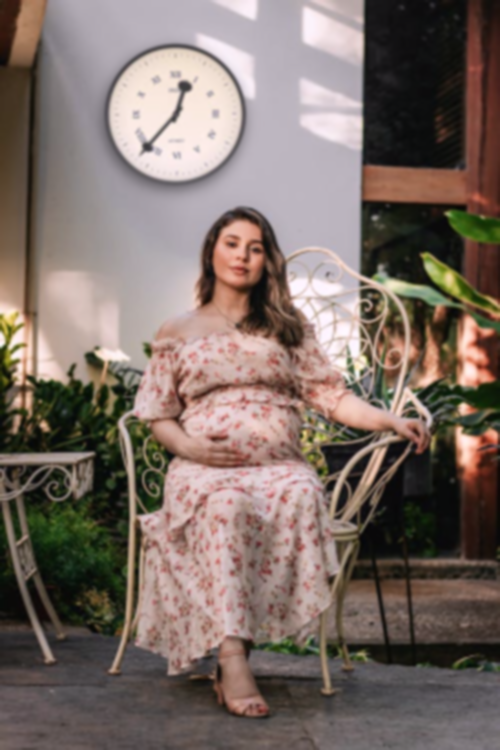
**12:37**
